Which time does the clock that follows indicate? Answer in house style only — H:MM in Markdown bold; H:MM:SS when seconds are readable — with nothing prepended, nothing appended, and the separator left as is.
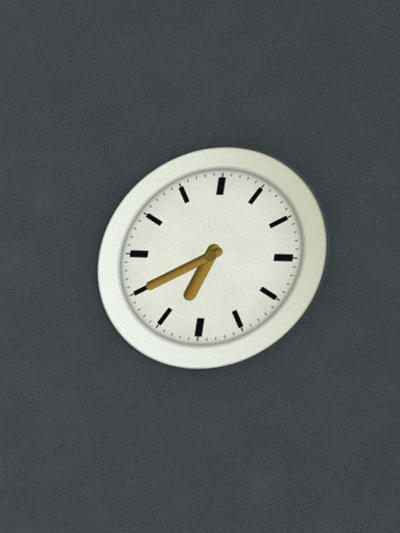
**6:40**
